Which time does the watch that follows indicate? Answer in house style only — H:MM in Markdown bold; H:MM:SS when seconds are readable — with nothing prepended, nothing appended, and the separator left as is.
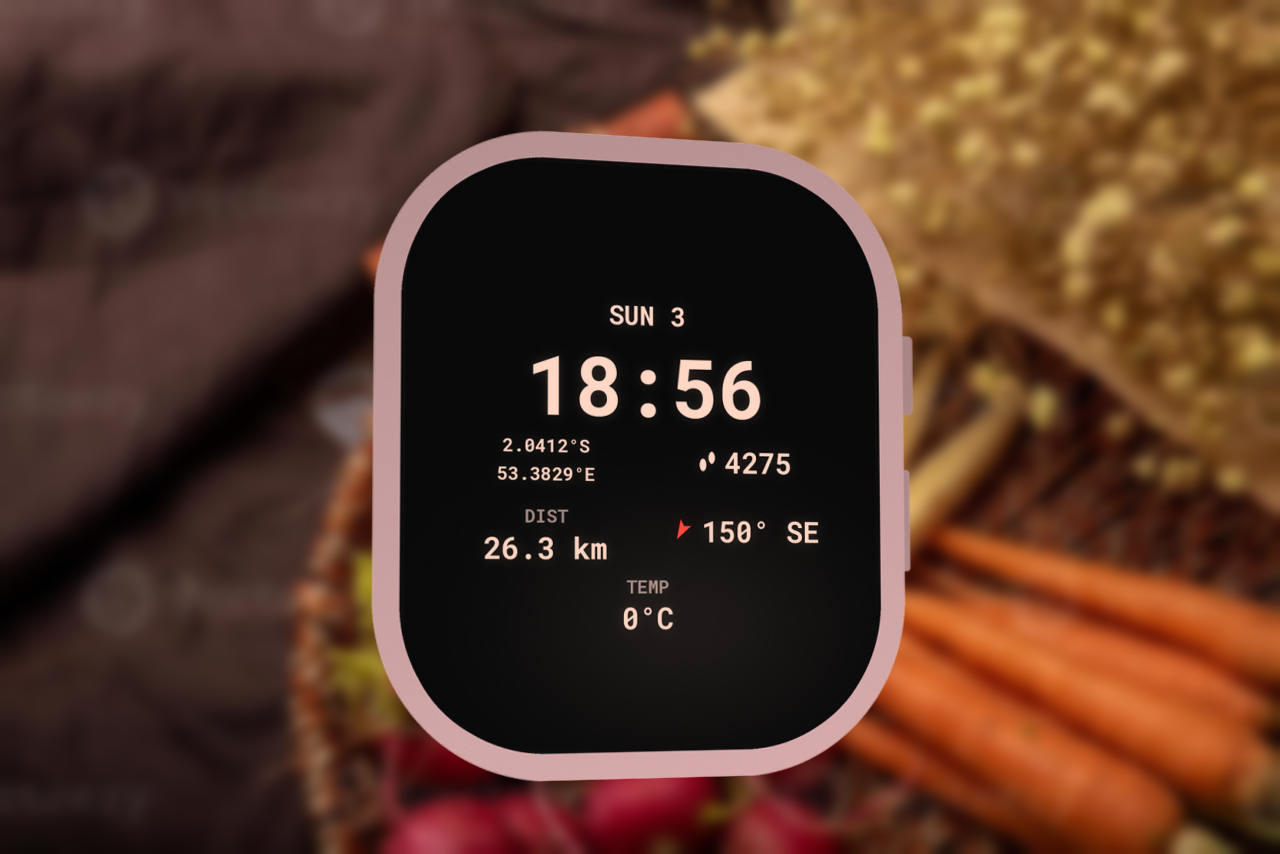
**18:56**
